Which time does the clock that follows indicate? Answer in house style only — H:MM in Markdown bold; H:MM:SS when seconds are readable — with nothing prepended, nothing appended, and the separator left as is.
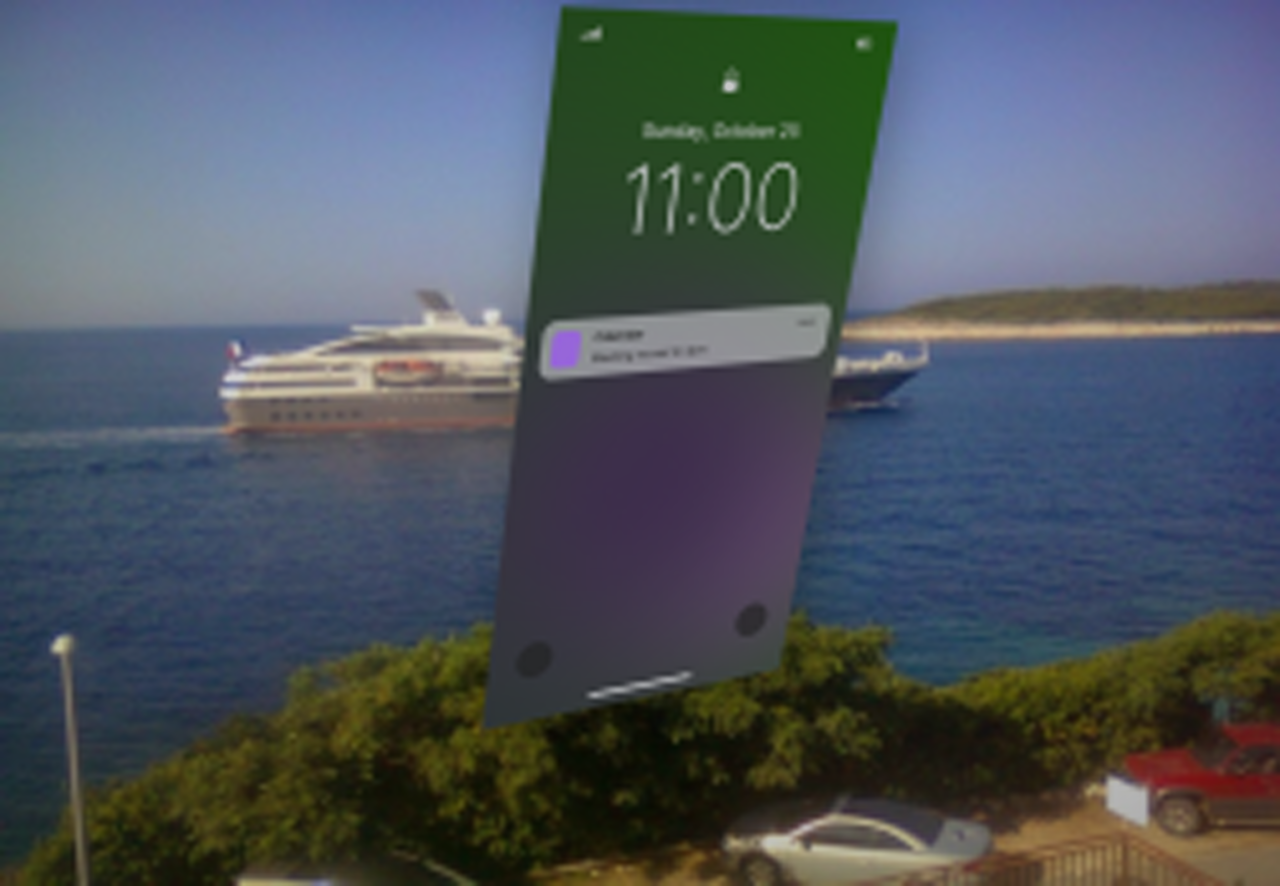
**11:00**
